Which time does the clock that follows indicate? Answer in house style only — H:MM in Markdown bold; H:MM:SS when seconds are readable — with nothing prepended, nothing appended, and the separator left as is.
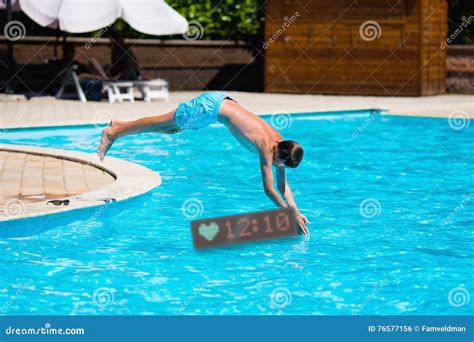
**12:10**
